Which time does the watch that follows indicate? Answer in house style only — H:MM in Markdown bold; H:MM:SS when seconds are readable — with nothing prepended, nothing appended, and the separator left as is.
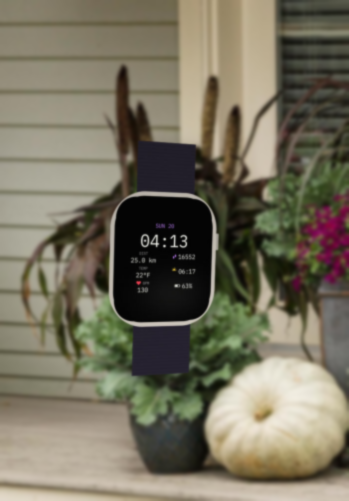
**4:13**
